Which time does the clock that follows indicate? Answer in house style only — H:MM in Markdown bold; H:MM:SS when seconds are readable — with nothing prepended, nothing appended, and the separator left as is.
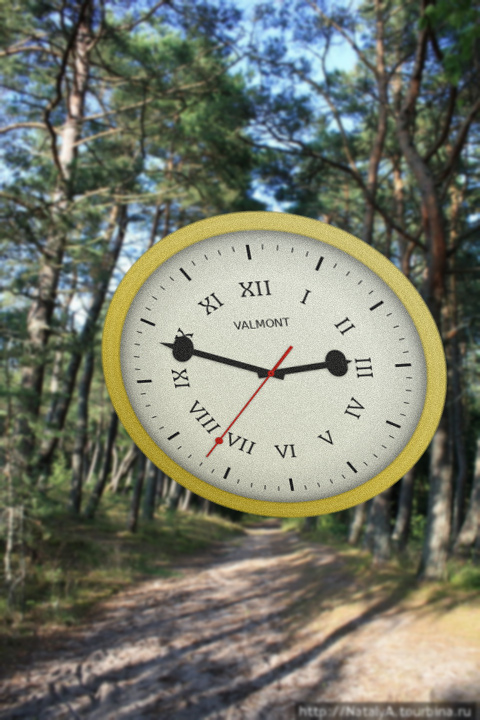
**2:48:37**
